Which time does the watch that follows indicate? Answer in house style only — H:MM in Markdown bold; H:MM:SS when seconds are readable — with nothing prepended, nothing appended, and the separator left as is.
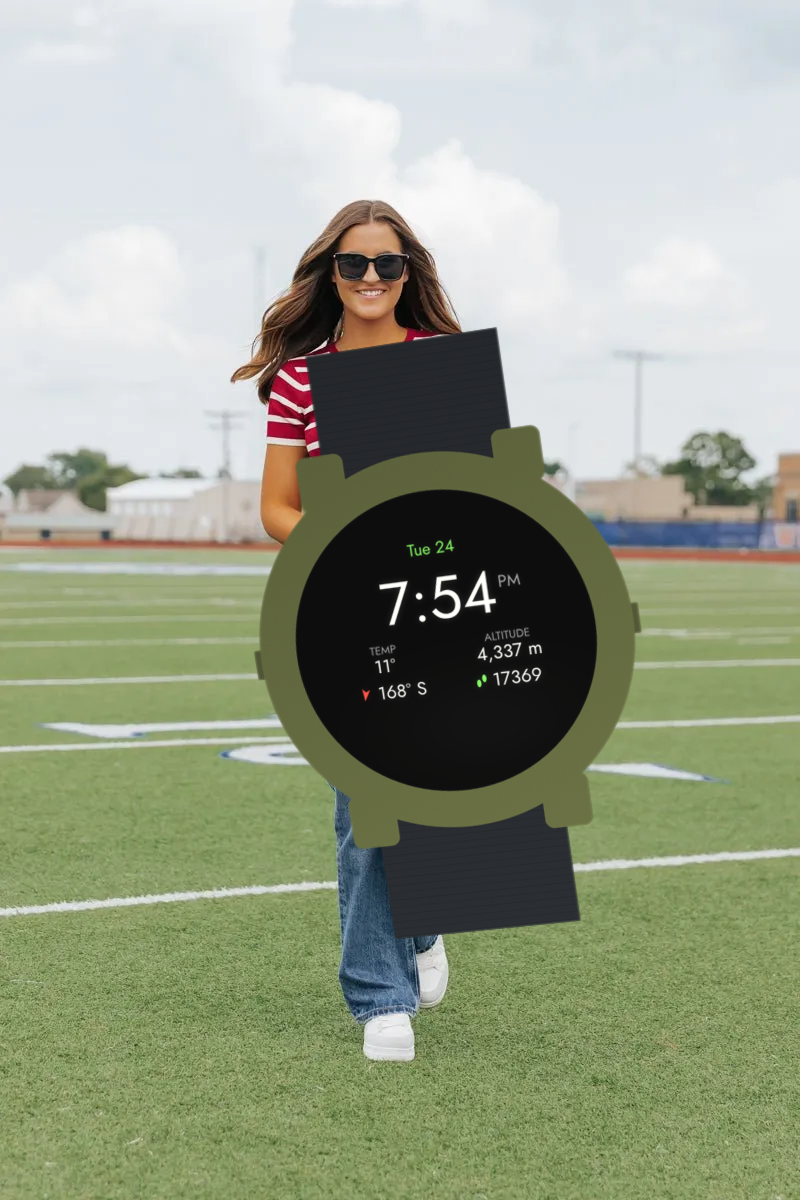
**7:54**
